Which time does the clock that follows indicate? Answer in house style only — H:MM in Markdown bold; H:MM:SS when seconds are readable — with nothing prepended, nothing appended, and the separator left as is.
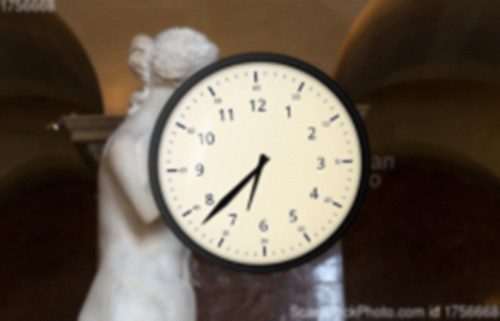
**6:38**
